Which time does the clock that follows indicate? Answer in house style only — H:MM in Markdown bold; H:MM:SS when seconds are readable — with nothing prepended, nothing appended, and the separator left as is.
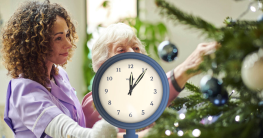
**12:06**
